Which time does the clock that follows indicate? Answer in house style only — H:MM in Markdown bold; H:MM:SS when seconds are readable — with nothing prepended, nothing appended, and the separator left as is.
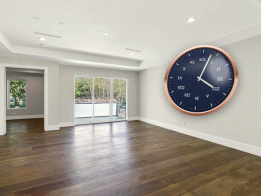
**4:03**
